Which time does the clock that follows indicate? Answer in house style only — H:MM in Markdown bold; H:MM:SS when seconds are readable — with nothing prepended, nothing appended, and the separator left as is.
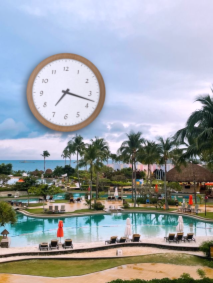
**7:18**
